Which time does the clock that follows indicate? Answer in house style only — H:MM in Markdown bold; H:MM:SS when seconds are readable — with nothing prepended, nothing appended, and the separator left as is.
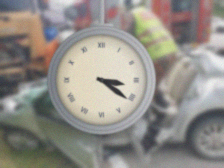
**3:21**
